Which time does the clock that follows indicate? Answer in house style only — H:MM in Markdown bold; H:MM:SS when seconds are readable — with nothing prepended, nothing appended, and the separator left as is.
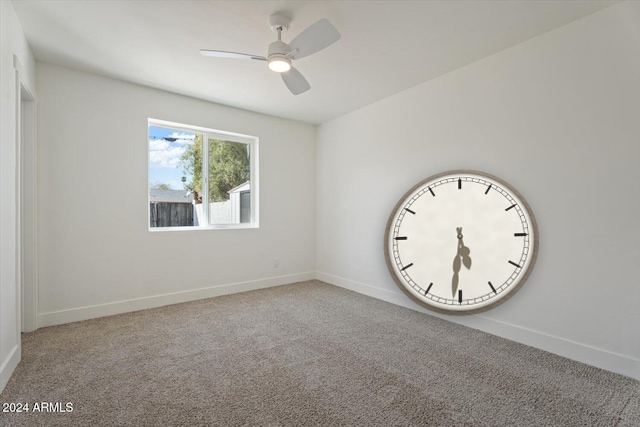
**5:31**
